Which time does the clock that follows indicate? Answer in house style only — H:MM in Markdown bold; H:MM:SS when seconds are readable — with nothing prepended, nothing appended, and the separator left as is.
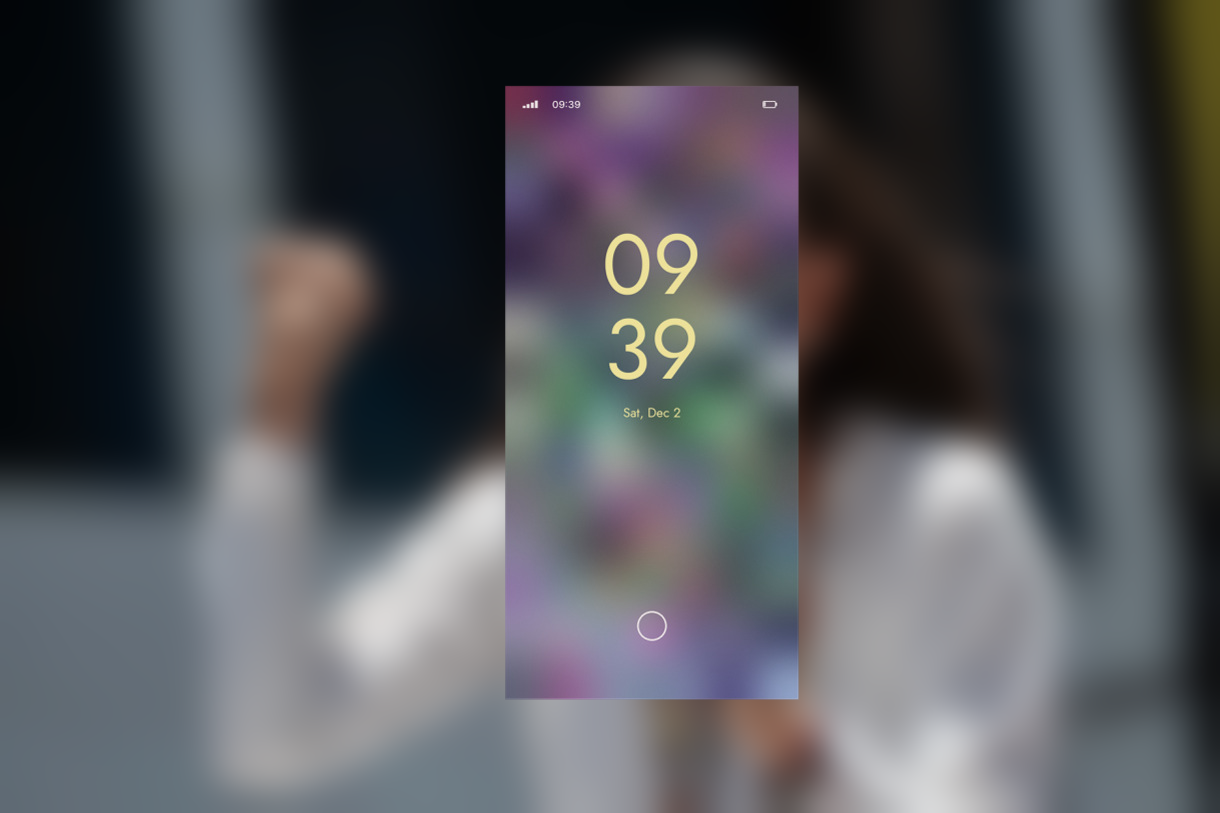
**9:39**
